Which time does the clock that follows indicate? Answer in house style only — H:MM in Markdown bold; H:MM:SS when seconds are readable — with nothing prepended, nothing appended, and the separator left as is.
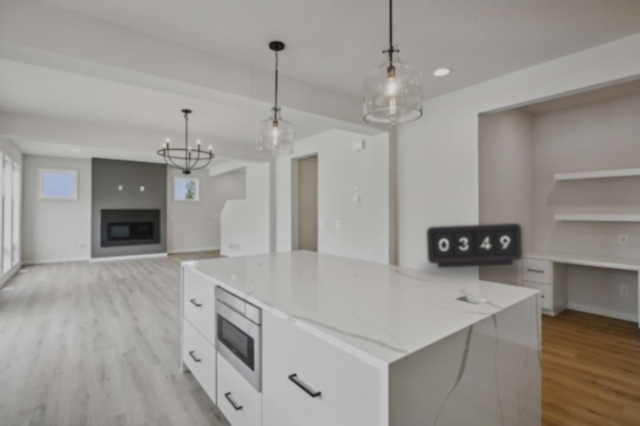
**3:49**
